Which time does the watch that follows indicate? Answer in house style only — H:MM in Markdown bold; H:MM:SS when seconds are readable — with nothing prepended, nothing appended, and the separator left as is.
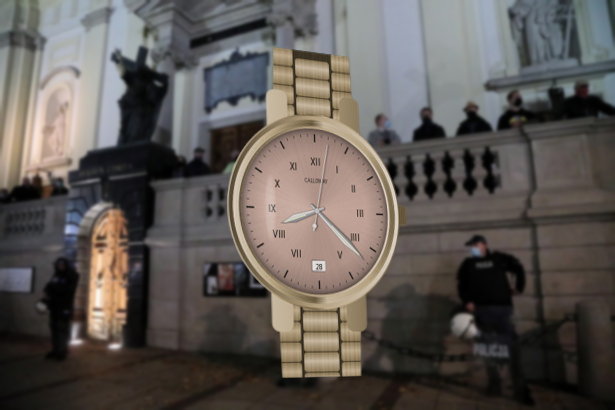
**8:22:02**
